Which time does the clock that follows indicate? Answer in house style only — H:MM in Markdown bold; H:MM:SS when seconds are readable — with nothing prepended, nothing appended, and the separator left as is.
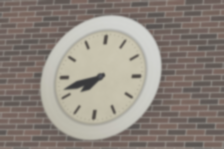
**7:42**
